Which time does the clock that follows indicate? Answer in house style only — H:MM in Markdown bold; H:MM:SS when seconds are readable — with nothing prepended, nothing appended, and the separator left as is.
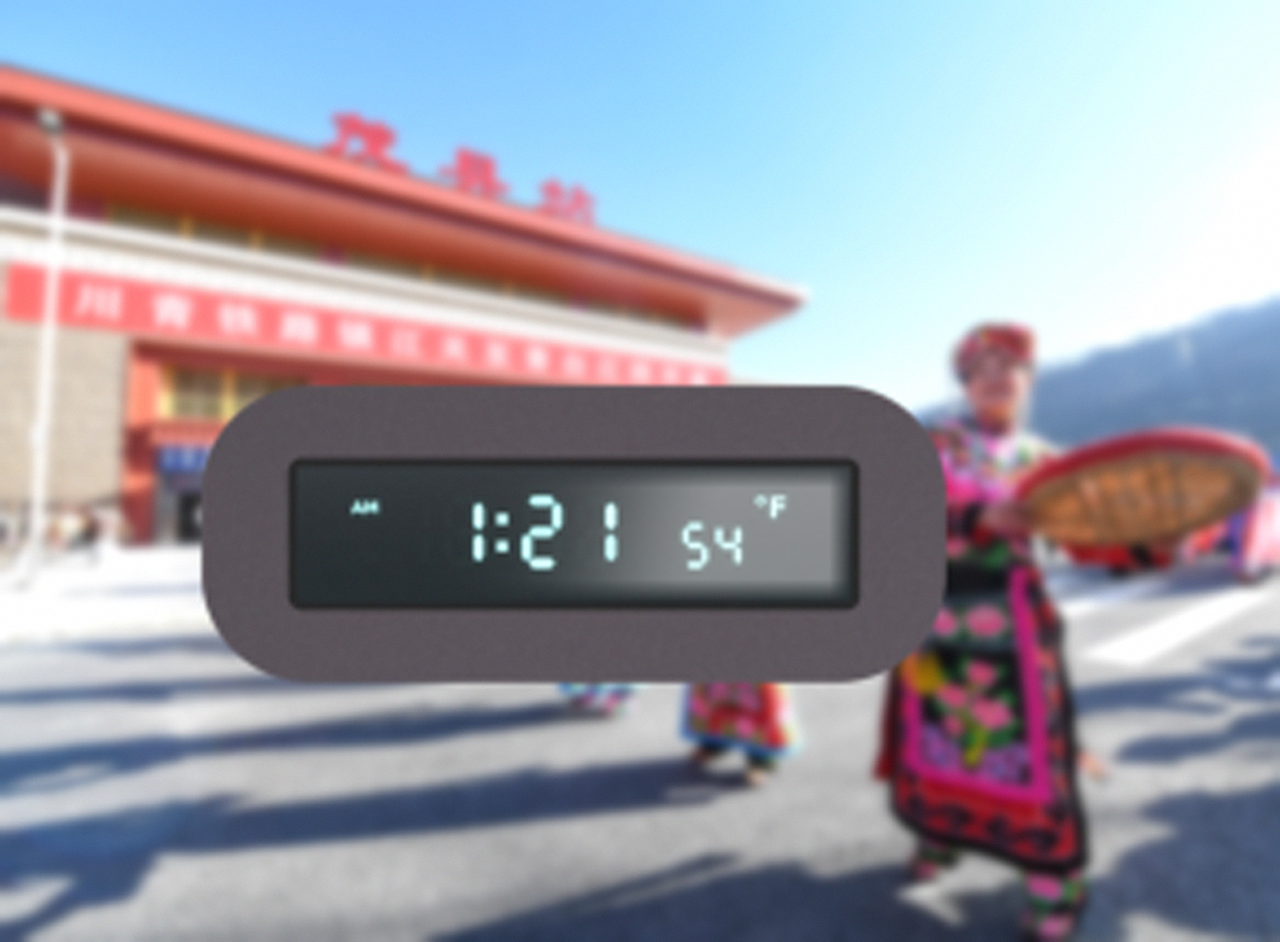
**1:21**
